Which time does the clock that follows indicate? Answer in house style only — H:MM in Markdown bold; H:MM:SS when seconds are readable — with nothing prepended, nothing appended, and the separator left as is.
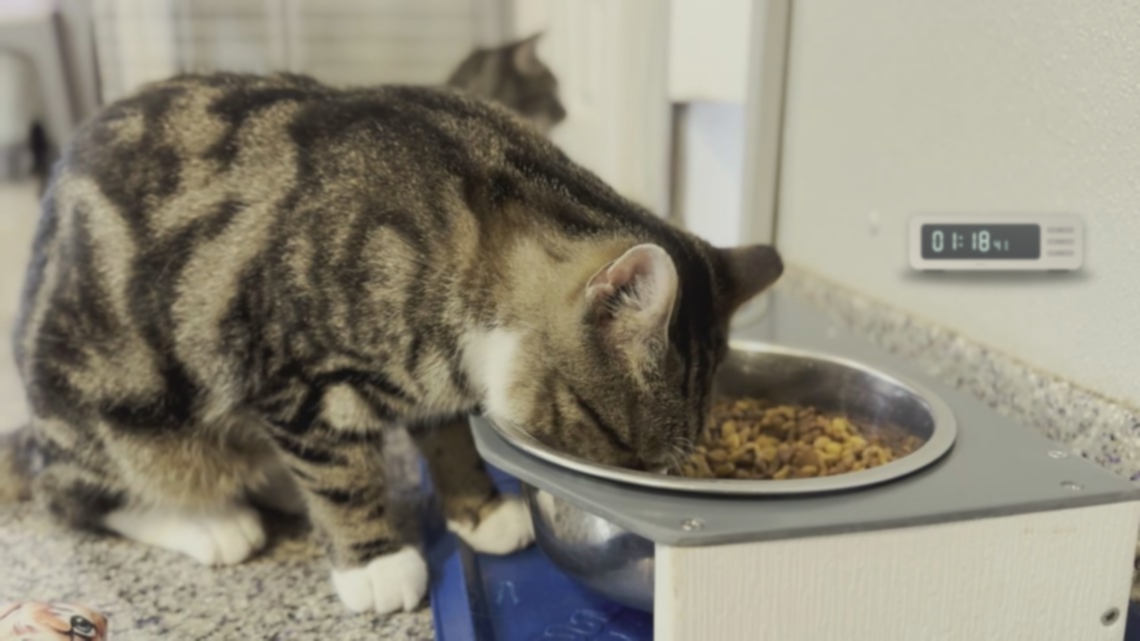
**1:18**
